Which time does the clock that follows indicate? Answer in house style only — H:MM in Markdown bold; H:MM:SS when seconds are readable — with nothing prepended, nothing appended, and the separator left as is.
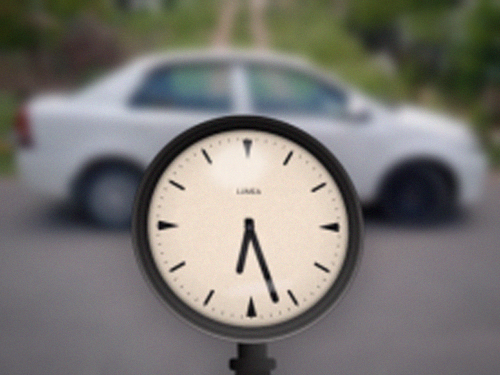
**6:27**
